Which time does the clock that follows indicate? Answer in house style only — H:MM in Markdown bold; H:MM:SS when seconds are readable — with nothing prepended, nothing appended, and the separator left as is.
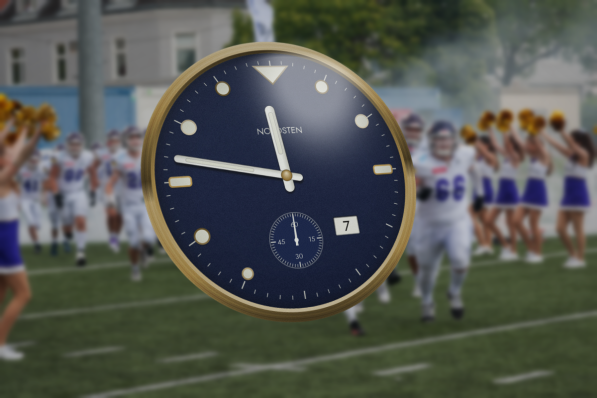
**11:47**
